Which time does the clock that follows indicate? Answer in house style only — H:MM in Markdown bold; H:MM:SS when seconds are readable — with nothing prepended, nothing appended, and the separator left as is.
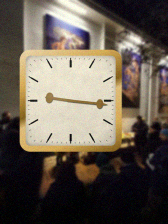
**9:16**
